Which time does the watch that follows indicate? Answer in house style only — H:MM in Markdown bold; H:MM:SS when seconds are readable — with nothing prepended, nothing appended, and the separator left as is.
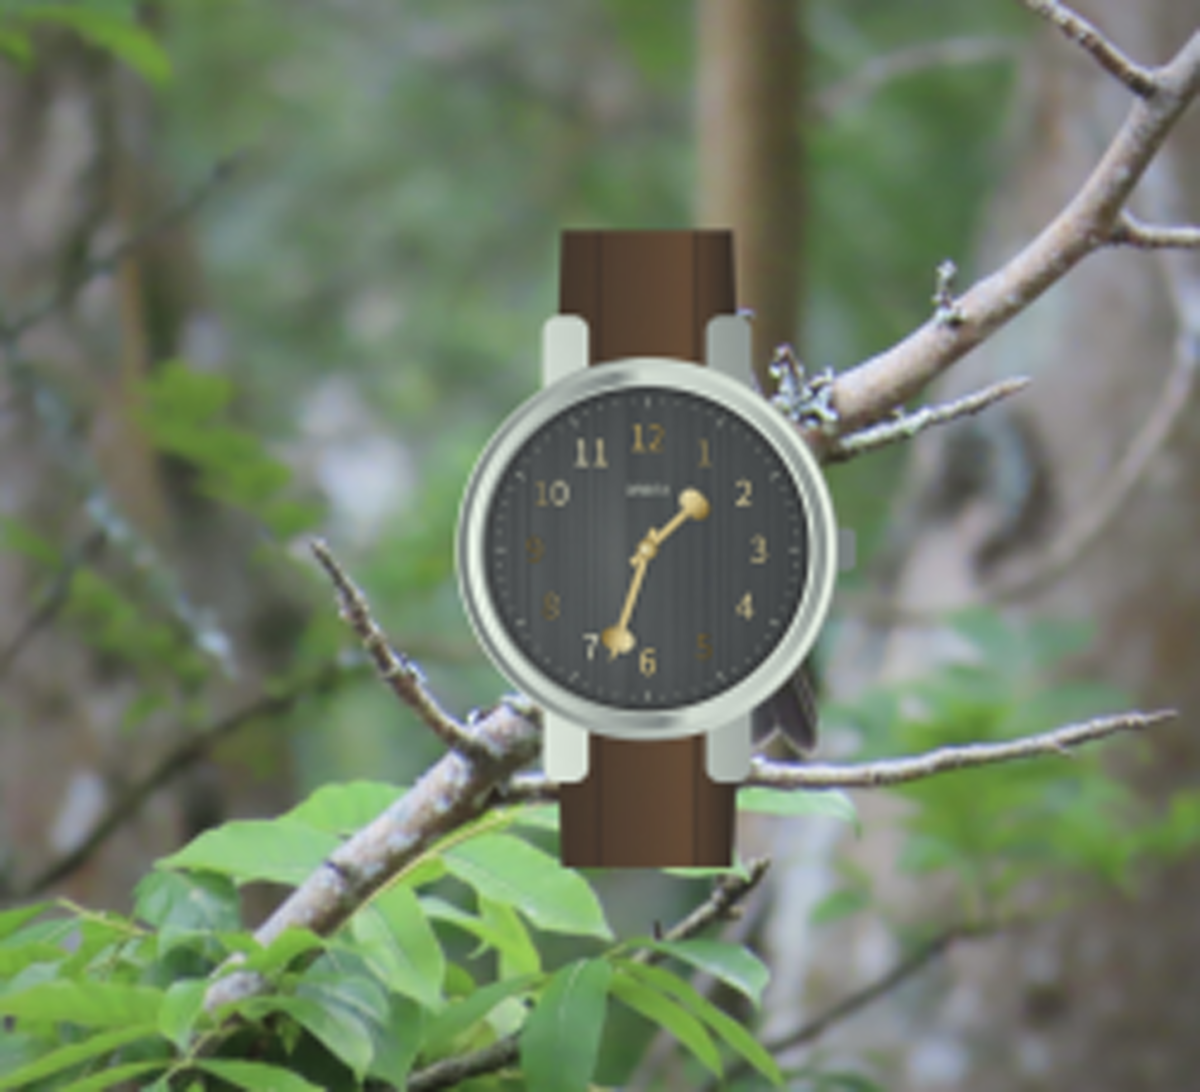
**1:33**
